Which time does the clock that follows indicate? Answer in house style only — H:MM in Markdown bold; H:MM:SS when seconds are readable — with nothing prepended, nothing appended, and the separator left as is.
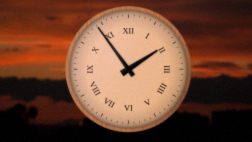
**1:54**
